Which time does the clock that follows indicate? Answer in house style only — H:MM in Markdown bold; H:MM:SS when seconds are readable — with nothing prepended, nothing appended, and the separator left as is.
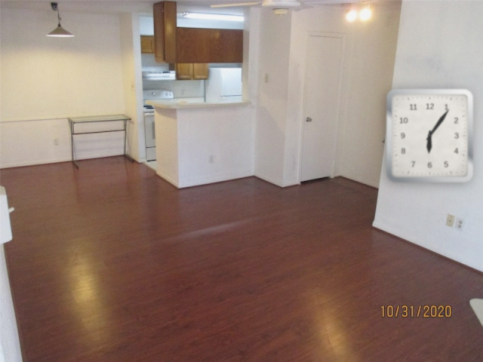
**6:06**
